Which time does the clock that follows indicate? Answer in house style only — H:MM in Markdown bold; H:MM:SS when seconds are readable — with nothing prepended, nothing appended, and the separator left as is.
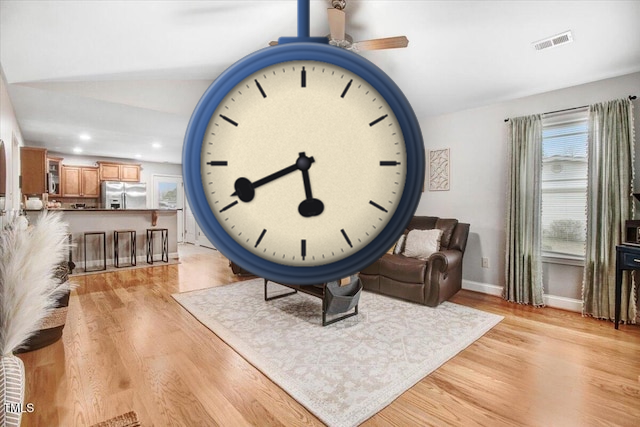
**5:41**
